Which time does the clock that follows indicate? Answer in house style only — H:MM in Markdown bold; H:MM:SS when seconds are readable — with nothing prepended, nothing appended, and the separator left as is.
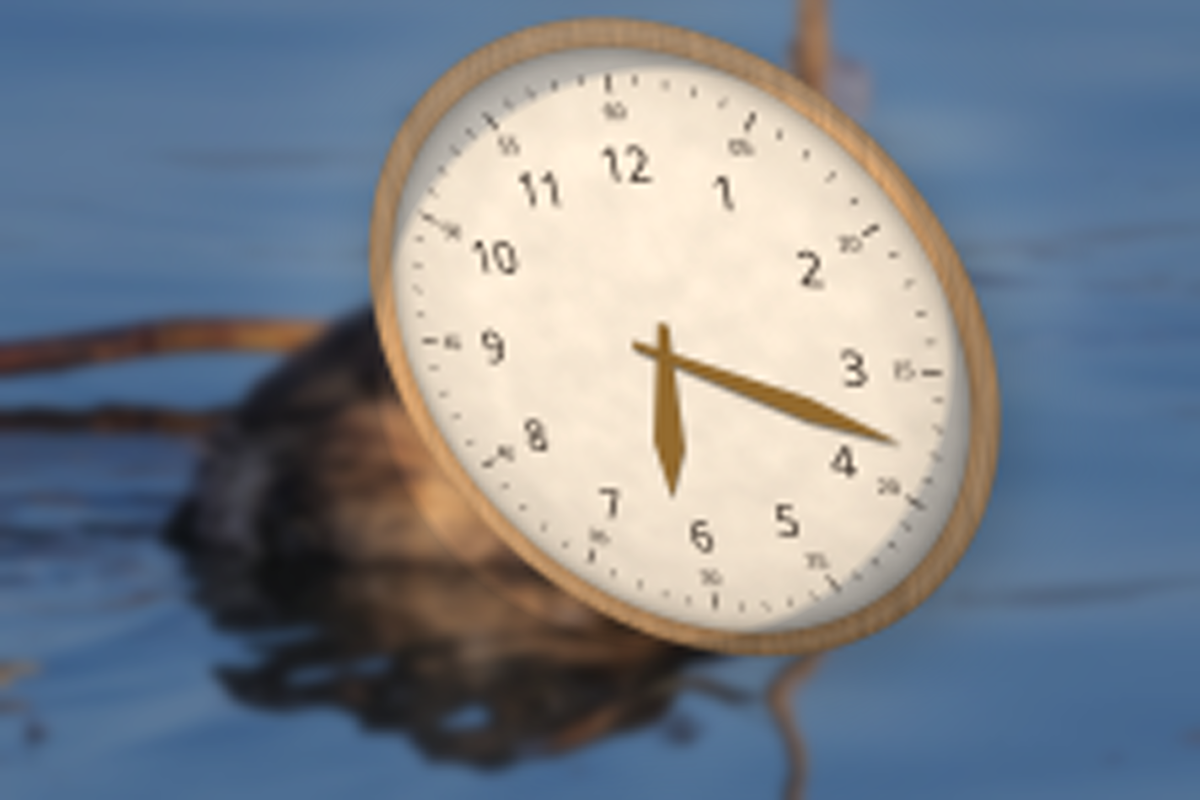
**6:18**
